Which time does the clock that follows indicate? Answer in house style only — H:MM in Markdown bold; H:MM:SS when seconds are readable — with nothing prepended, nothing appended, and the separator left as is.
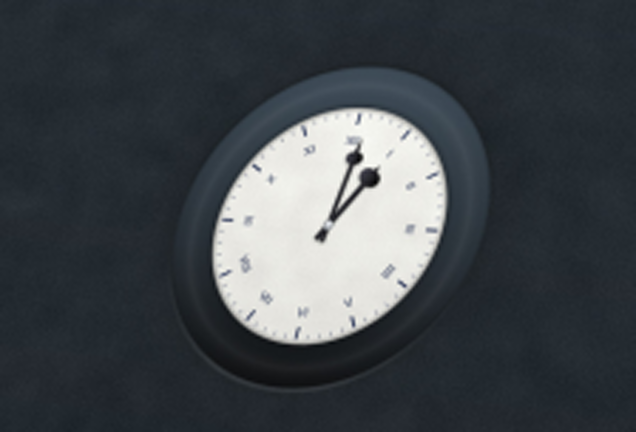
**1:01**
